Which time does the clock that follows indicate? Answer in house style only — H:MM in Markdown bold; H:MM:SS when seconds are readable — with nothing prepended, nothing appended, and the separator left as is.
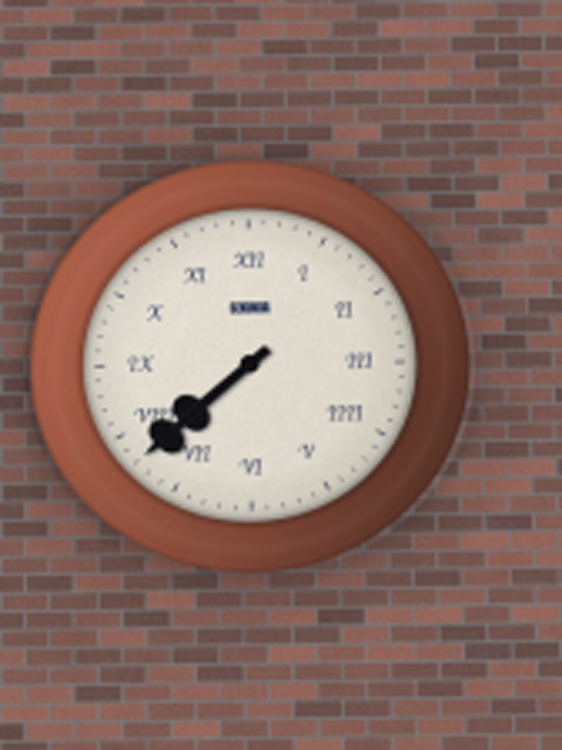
**7:38**
